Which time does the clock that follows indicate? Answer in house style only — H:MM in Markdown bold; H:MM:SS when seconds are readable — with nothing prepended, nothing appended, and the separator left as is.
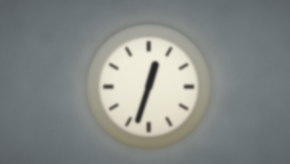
**12:33**
